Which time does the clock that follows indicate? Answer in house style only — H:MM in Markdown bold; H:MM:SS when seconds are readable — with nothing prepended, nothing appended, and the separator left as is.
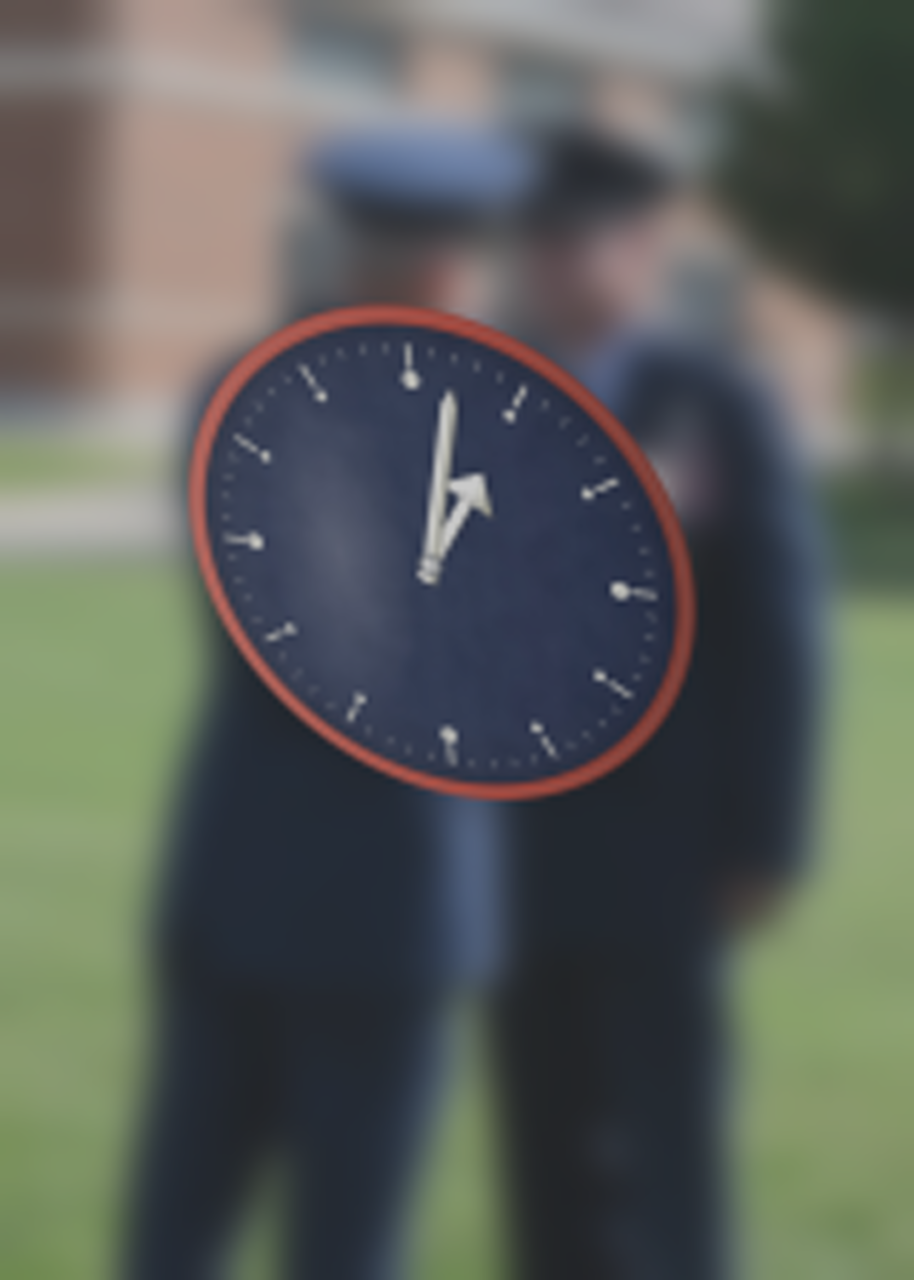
**1:02**
